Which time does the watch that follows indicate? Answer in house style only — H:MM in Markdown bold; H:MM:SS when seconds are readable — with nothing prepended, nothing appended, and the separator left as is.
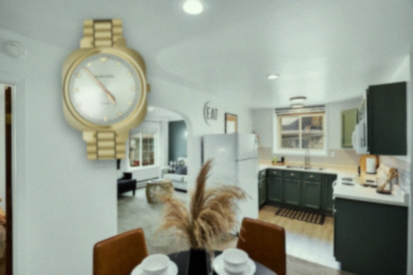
**4:53**
